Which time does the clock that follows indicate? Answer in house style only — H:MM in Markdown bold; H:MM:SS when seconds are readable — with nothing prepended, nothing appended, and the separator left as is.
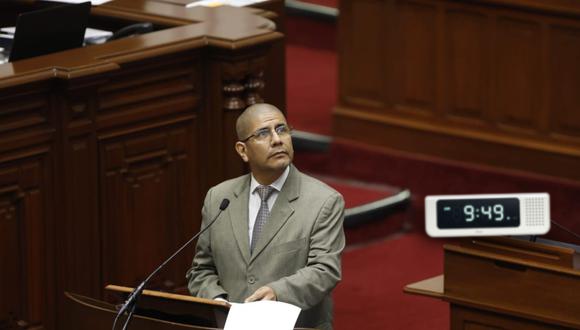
**9:49**
